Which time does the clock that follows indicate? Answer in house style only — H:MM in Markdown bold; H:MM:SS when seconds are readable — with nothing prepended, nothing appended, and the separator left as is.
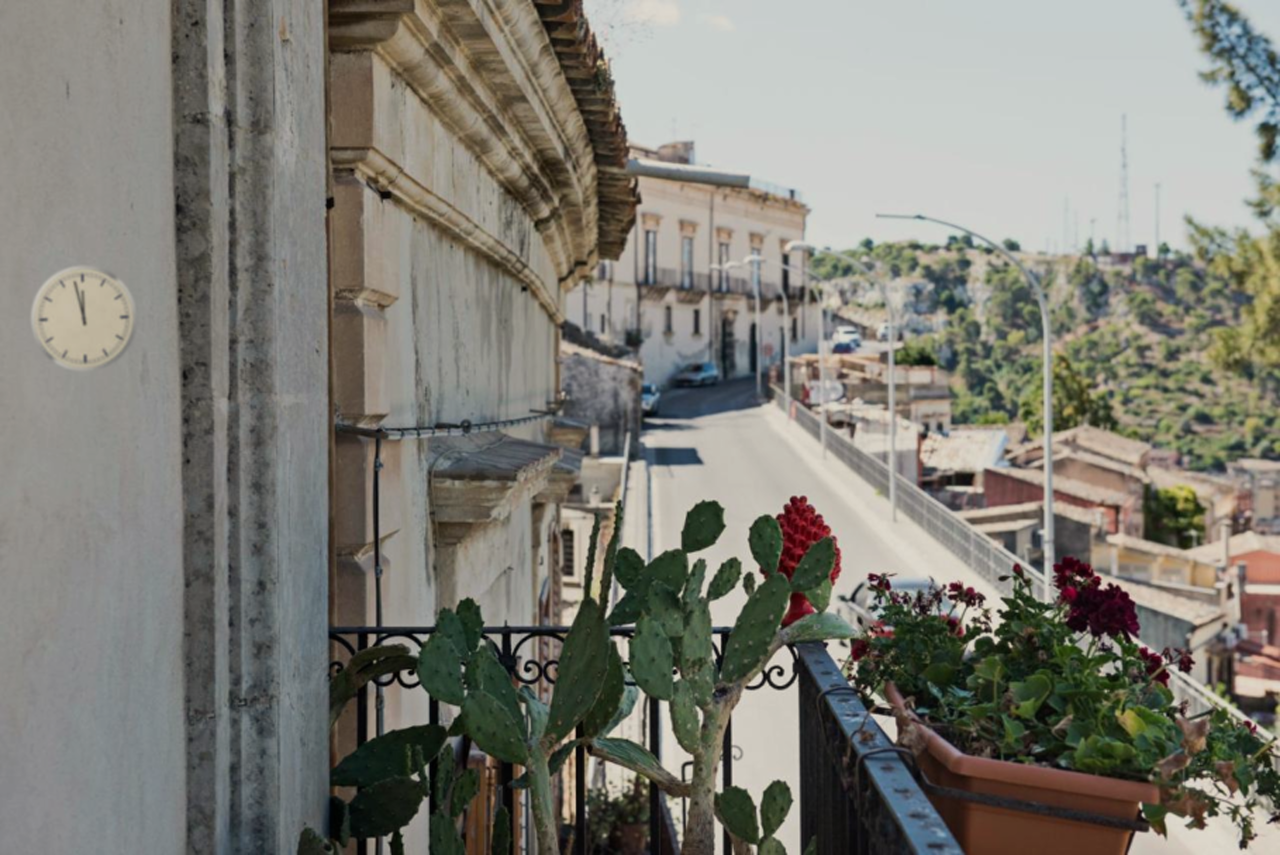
**11:58**
